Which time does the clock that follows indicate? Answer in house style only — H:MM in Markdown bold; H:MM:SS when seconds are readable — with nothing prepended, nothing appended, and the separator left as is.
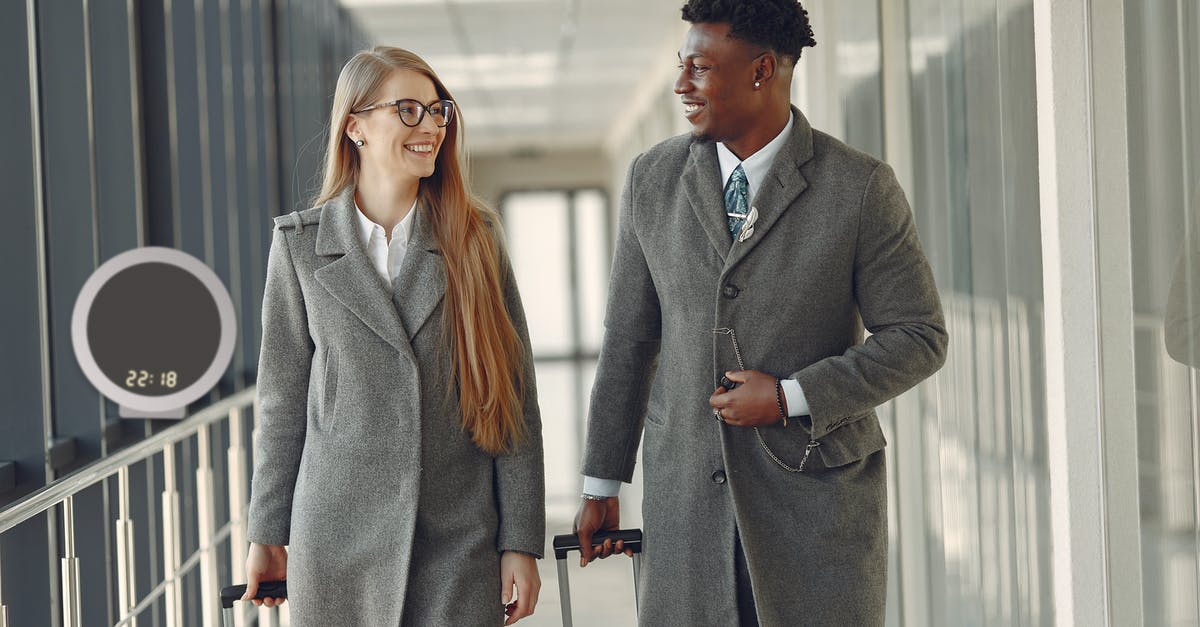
**22:18**
